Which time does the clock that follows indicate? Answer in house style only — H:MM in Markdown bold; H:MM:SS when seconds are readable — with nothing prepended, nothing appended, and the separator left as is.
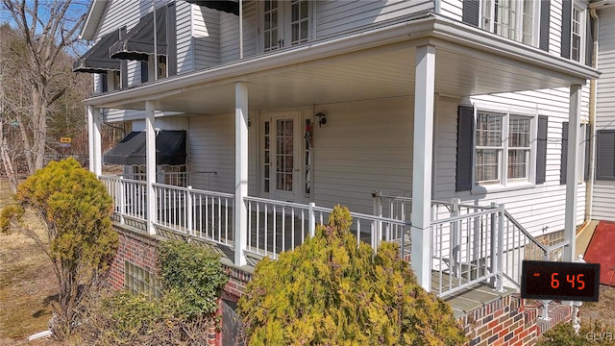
**6:45**
